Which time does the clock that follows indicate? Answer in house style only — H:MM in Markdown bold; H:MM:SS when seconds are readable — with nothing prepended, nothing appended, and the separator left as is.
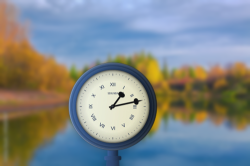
**1:13**
